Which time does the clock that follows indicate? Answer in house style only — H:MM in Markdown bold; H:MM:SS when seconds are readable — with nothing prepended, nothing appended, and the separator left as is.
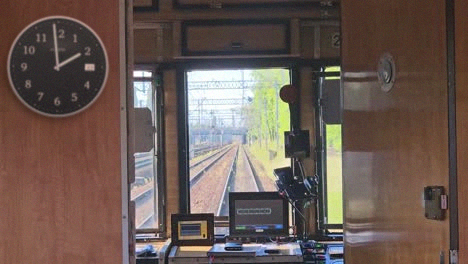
**1:59**
